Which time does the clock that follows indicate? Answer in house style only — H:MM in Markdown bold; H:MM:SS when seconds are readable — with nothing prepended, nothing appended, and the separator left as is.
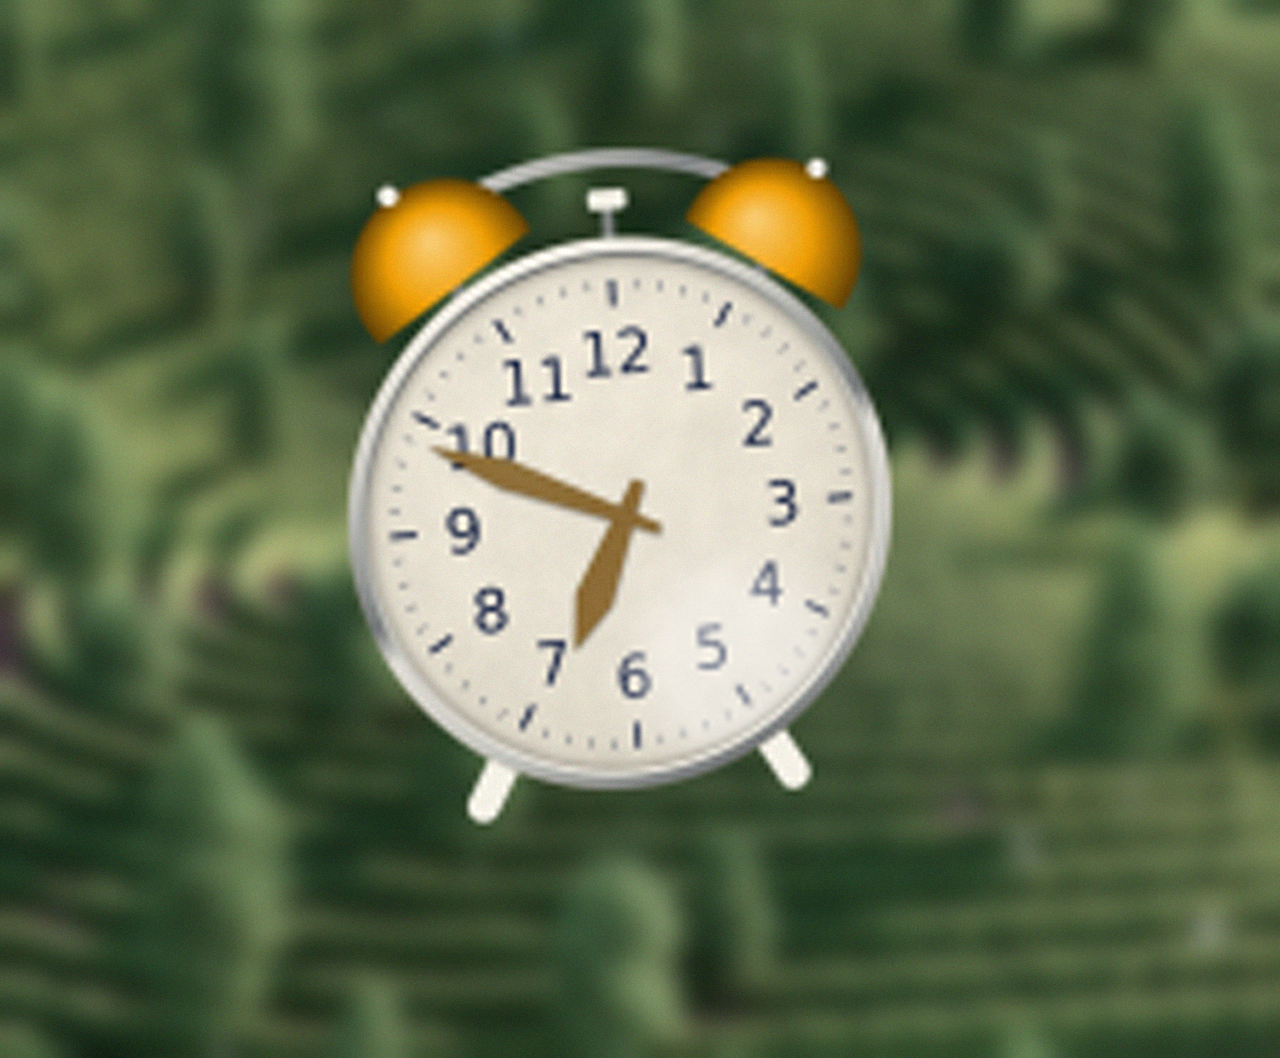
**6:49**
